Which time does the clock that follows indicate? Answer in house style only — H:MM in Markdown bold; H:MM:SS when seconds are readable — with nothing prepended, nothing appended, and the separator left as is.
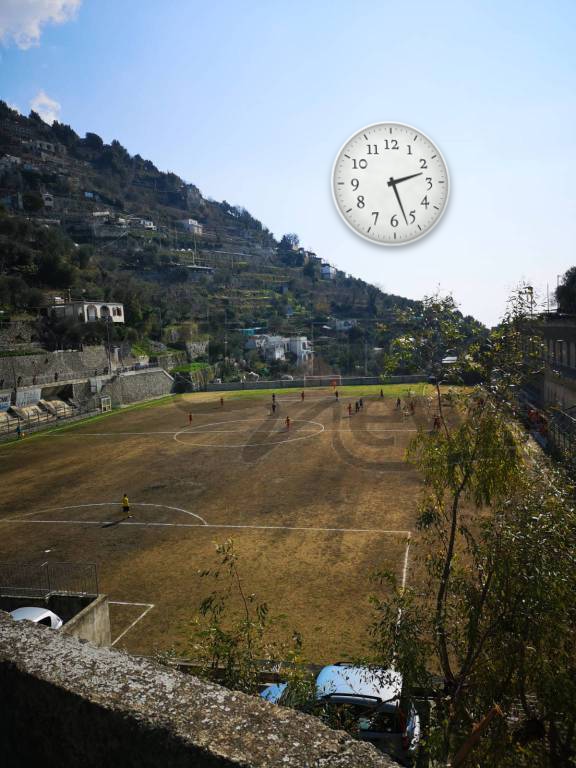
**2:27**
